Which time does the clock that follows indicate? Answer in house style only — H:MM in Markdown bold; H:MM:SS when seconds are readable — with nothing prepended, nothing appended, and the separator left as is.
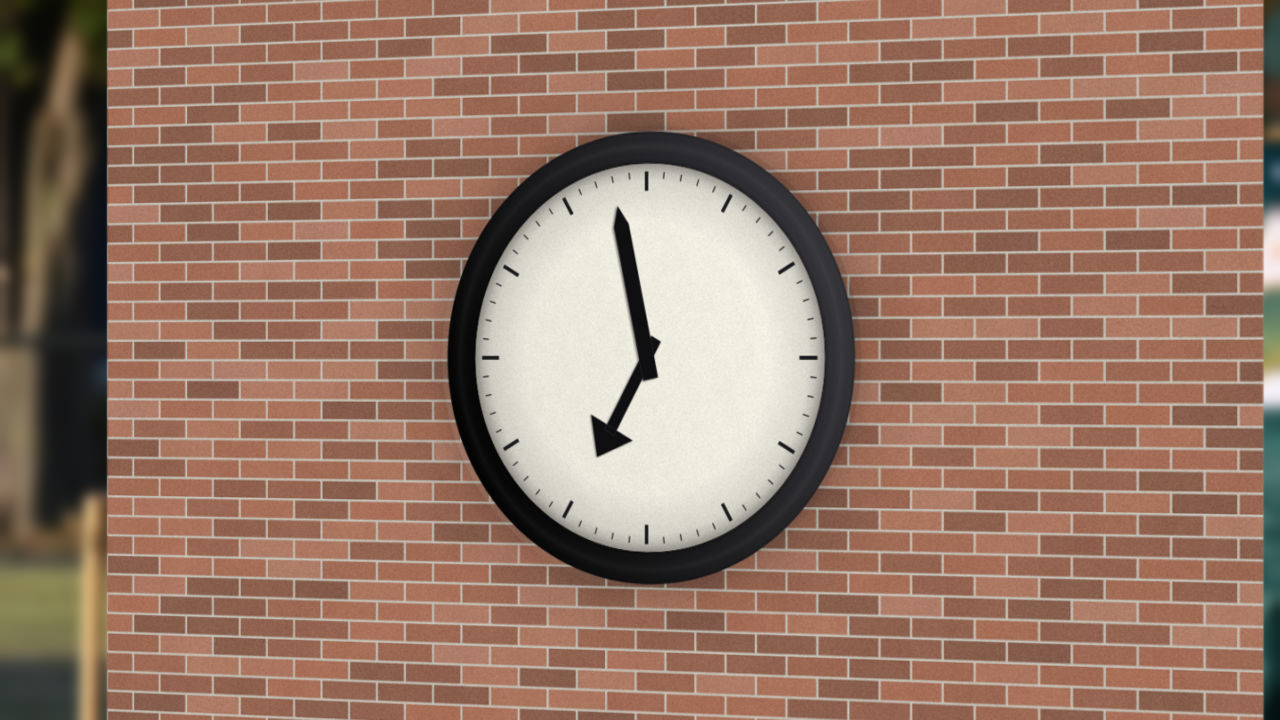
**6:58**
